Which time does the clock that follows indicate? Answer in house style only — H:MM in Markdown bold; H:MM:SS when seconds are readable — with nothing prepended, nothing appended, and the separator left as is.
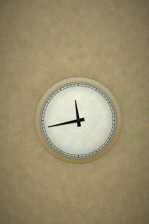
**11:43**
